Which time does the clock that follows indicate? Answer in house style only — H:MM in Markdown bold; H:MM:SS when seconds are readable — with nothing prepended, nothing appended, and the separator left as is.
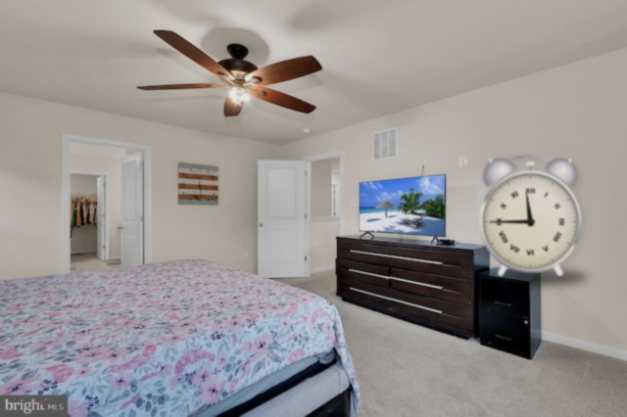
**11:45**
